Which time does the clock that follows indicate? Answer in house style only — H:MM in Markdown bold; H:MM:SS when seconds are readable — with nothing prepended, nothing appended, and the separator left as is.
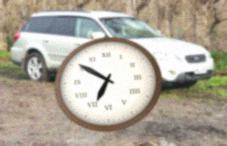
**6:51**
